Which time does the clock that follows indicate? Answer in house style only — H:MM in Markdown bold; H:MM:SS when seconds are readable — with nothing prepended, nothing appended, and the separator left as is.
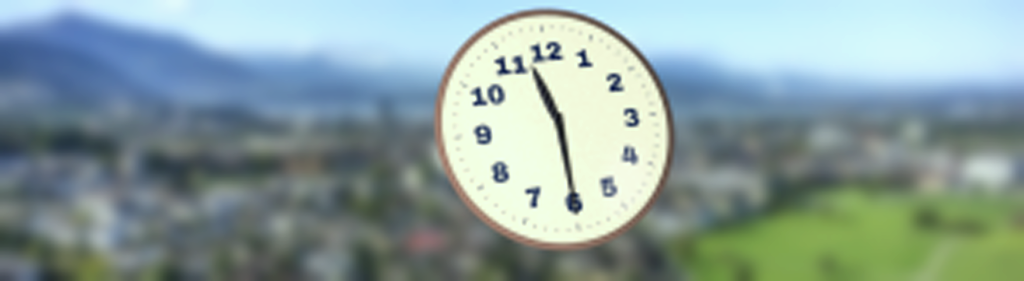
**11:30**
